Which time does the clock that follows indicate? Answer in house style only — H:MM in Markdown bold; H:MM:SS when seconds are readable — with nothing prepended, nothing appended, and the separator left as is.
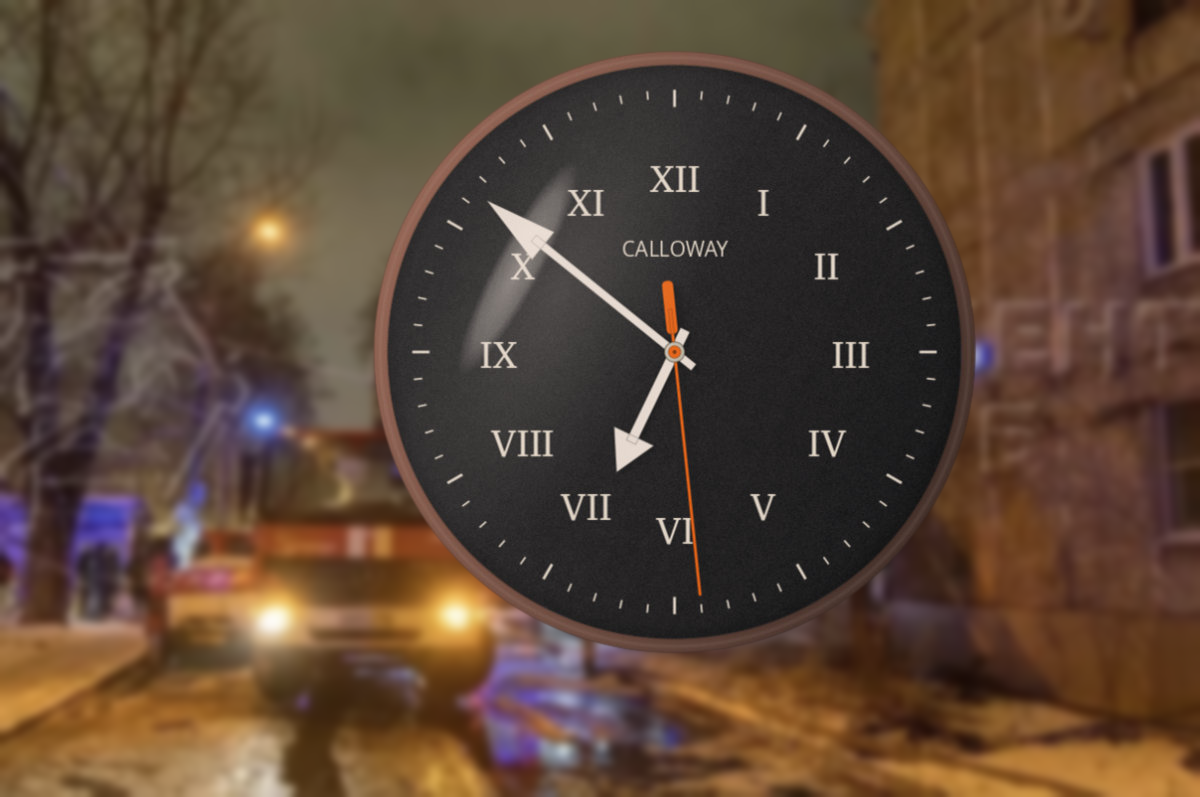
**6:51:29**
